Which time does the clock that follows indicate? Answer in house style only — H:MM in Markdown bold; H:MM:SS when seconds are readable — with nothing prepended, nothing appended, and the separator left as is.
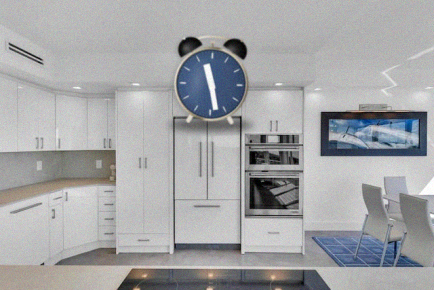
**11:28**
